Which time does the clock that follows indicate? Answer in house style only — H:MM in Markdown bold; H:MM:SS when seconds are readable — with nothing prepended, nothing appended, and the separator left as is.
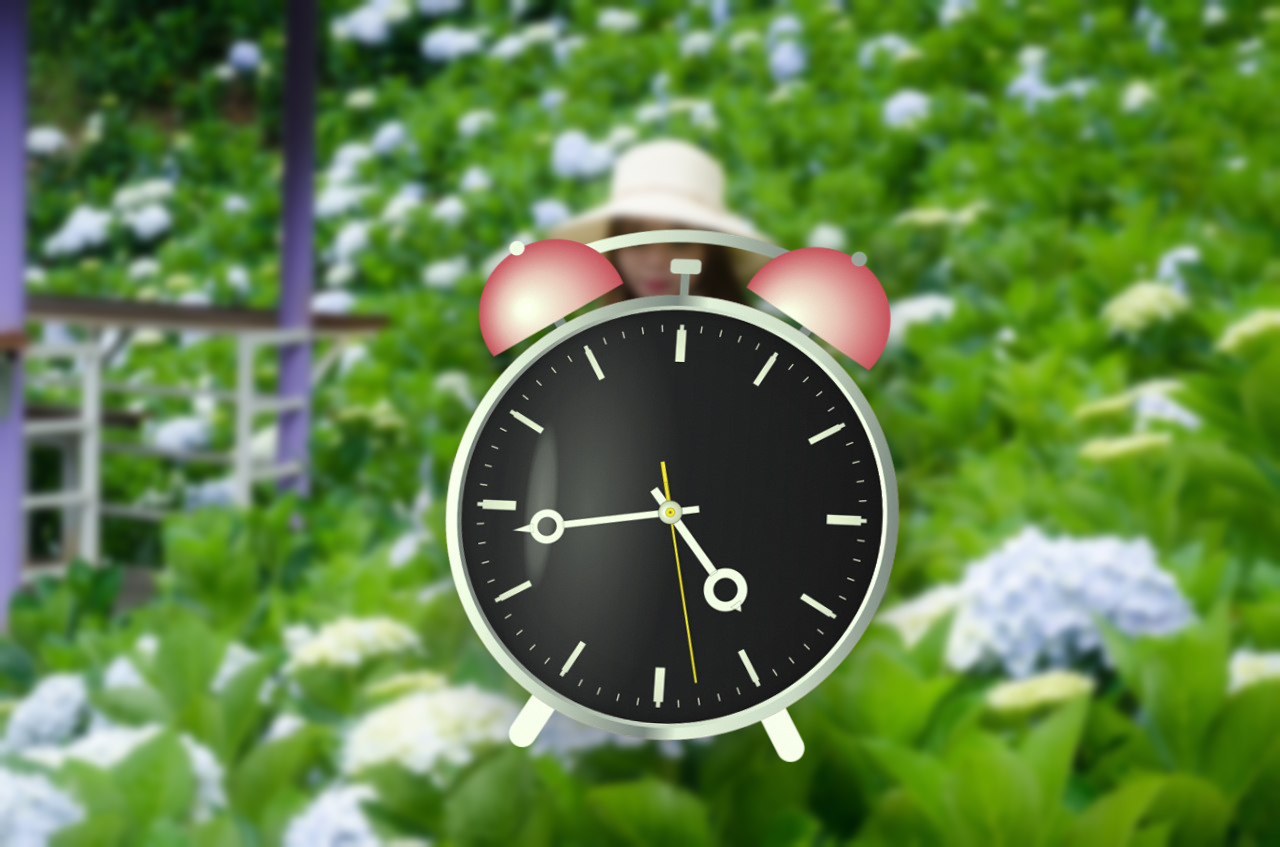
**4:43:28**
